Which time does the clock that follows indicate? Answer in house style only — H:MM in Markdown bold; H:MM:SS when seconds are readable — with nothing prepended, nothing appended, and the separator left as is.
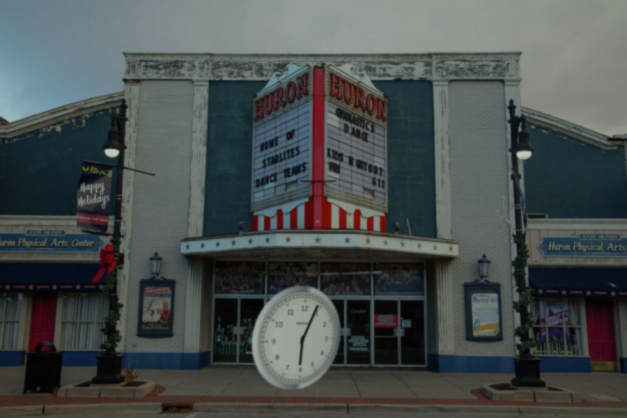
**6:04**
